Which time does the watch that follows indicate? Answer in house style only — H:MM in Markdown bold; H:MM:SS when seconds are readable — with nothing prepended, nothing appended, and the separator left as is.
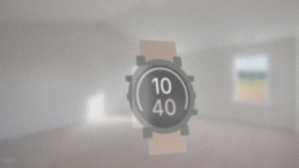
**10:40**
